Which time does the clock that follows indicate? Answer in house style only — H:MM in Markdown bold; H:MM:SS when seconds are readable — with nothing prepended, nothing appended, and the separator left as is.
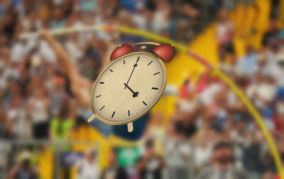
**4:00**
